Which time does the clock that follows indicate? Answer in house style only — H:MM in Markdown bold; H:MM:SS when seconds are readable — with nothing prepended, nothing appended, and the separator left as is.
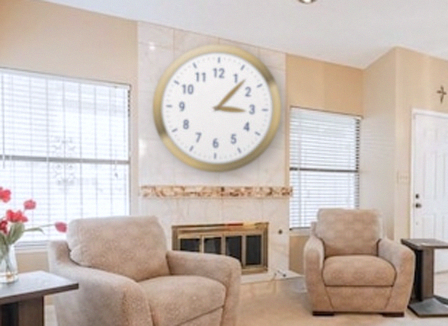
**3:07**
